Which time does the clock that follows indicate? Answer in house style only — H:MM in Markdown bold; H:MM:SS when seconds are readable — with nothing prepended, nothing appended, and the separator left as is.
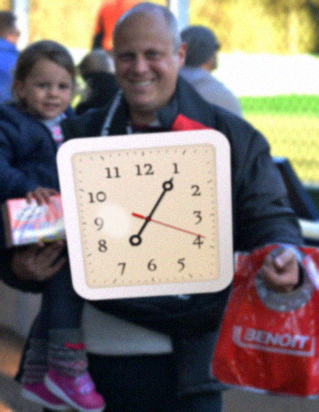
**7:05:19**
